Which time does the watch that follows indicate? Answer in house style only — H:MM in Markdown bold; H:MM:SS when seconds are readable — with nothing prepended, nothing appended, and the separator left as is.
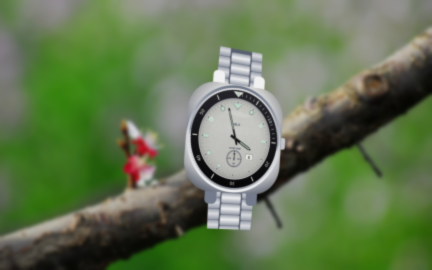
**3:57**
